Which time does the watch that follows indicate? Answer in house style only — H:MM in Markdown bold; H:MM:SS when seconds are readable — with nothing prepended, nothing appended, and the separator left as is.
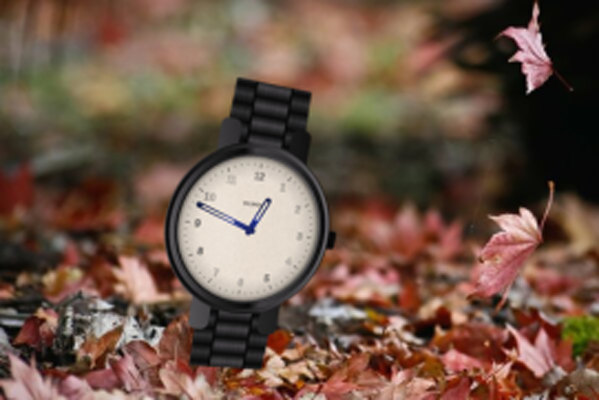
**12:48**
